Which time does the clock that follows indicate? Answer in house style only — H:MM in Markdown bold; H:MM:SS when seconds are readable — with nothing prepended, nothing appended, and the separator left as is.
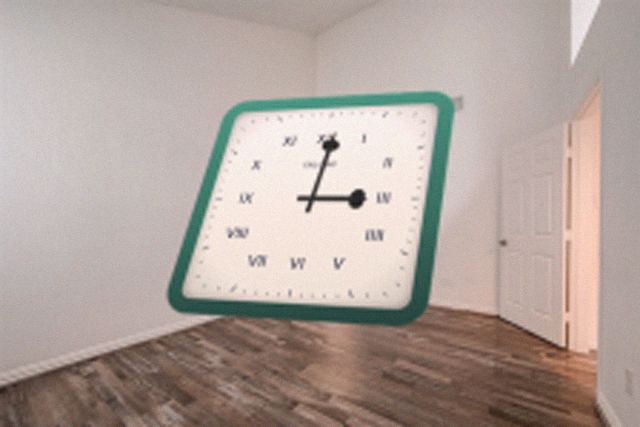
**3:01**
